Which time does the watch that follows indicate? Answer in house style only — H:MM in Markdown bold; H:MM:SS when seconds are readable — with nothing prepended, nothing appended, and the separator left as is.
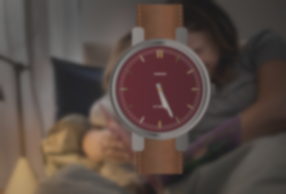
**5:26**
